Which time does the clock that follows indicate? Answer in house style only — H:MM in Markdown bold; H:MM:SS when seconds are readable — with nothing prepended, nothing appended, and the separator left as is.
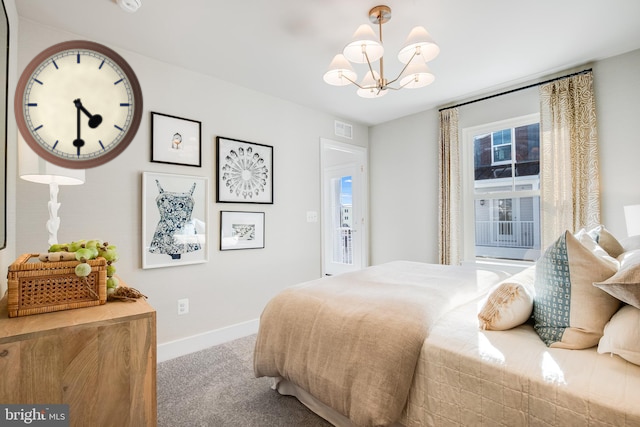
**4:30**
